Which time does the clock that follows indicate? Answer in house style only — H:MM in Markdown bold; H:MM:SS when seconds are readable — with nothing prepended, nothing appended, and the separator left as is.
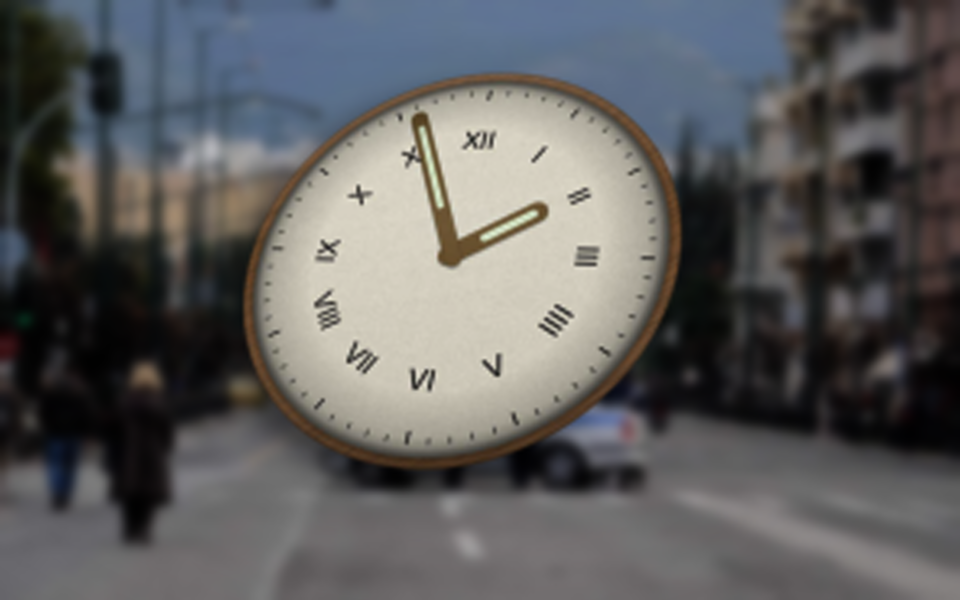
**1:56**
